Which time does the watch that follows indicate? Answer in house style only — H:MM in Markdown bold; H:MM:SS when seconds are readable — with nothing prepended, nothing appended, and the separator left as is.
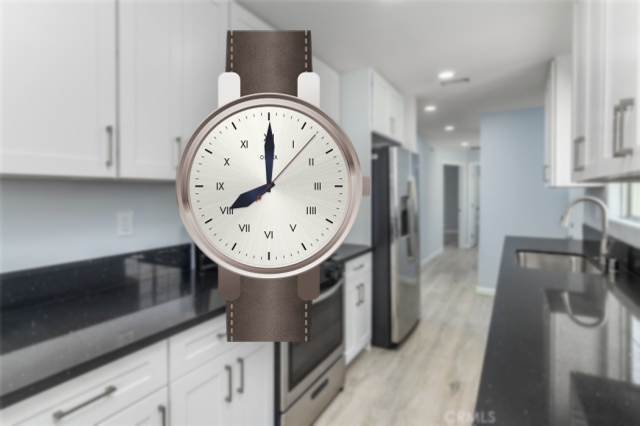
**8:00:07**
